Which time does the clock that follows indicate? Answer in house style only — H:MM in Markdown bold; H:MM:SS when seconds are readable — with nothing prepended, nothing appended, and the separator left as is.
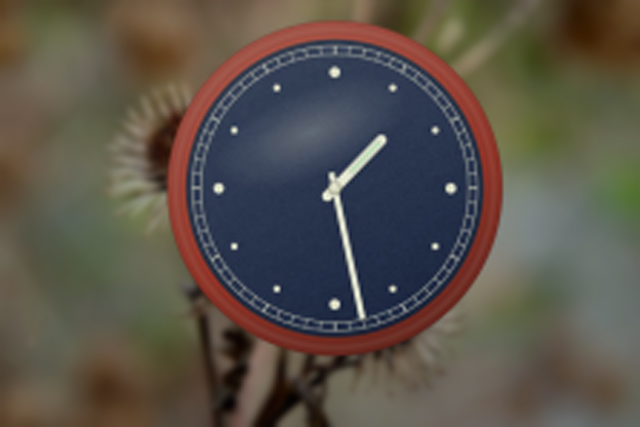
**1:28**
